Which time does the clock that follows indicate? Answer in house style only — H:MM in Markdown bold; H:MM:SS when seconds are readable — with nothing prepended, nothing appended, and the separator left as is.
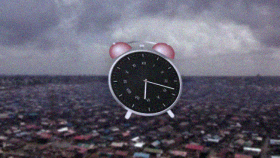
**6:18**
